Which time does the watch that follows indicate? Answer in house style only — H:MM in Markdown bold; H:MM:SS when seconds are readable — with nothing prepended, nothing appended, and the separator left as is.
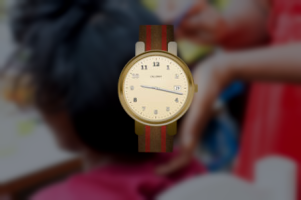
**9:17**
